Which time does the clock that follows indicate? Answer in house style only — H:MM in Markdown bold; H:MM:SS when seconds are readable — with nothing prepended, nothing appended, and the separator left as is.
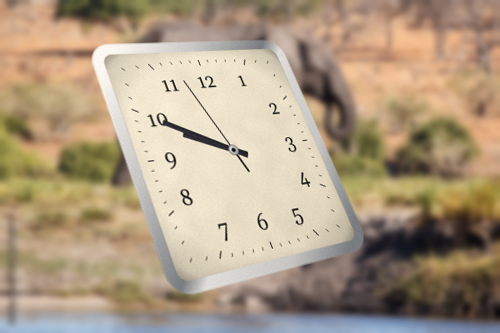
**9:49:57**
